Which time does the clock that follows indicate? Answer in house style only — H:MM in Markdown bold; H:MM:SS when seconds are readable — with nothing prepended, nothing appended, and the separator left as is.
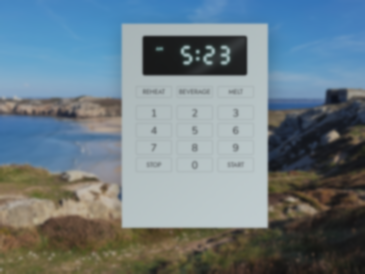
**5:23**
